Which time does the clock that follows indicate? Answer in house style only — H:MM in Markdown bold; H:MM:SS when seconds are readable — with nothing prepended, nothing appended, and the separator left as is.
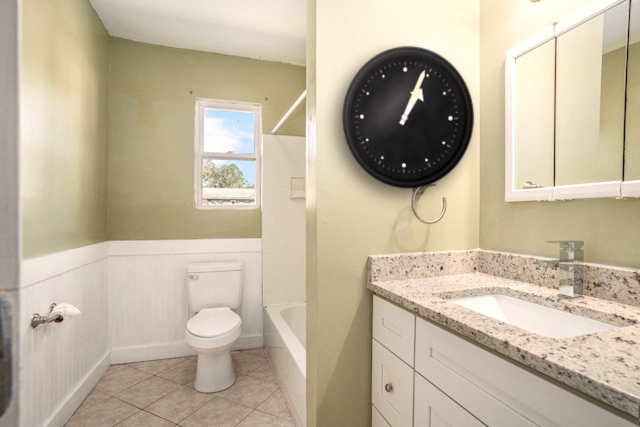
**1:04**
